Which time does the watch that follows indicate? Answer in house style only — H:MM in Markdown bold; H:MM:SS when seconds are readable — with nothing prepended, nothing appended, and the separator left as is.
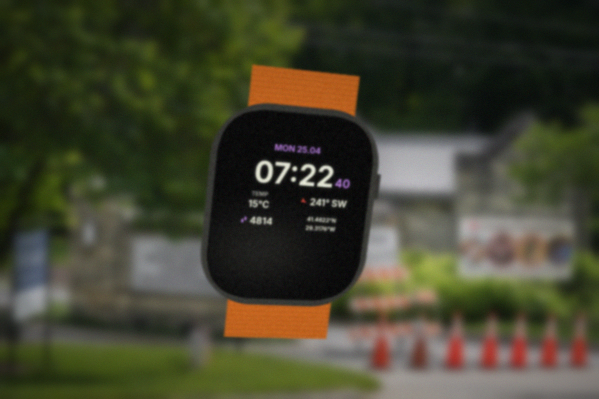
**7:22:40**
